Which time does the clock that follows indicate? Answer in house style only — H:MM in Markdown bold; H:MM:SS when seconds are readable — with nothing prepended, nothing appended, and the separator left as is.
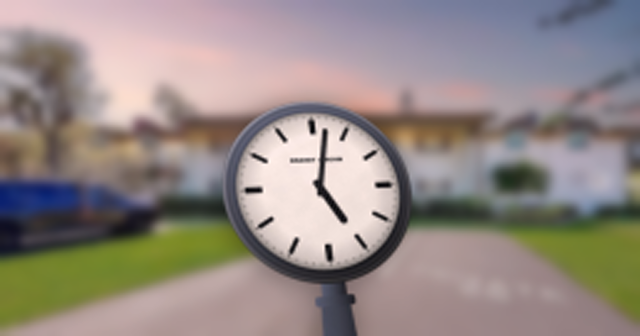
**5:02**
